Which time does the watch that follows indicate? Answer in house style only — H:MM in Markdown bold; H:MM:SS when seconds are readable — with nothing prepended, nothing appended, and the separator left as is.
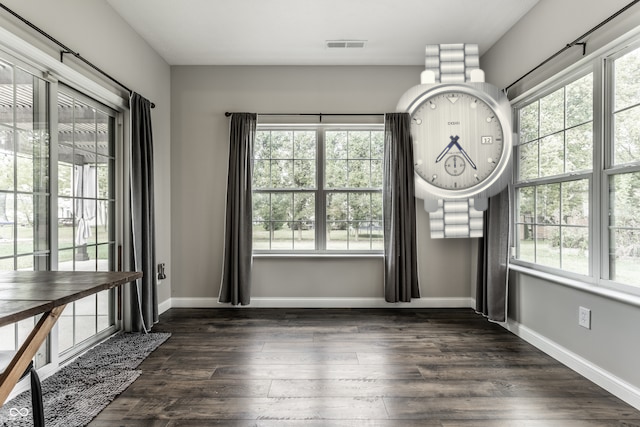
**7:24**
